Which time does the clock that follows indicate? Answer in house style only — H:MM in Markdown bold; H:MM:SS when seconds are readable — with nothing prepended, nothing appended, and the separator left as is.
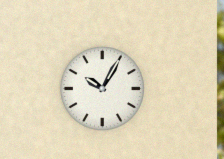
**10:05**
